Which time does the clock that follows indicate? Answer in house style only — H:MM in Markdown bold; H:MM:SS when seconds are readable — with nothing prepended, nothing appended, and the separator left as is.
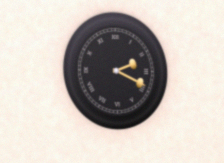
**2:19**
